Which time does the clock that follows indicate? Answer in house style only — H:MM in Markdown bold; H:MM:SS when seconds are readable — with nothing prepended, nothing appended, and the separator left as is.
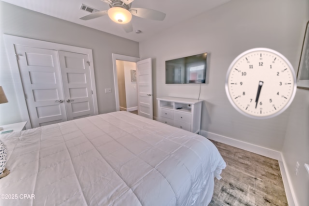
**6:32**
